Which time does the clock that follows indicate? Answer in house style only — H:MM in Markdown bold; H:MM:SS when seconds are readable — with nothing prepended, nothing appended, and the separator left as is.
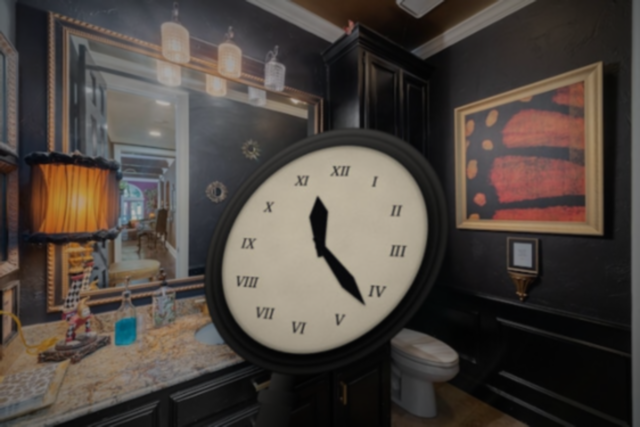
**11:22**
